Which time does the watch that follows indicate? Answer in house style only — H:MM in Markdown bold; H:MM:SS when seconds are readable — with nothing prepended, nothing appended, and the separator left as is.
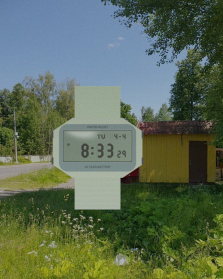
**8:33:29**
